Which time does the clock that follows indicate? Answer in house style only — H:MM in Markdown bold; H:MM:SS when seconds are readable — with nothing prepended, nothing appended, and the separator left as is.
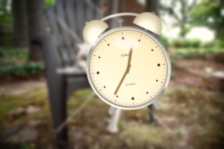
**12:36**
